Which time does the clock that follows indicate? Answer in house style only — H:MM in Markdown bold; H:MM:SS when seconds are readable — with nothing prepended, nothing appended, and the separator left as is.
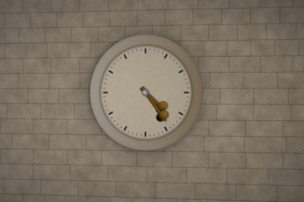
**4:24**
